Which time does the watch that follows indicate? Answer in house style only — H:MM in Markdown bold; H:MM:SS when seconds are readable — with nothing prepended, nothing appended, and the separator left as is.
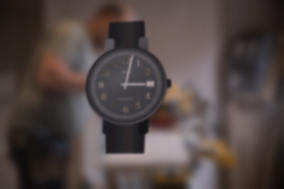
**3:02**
